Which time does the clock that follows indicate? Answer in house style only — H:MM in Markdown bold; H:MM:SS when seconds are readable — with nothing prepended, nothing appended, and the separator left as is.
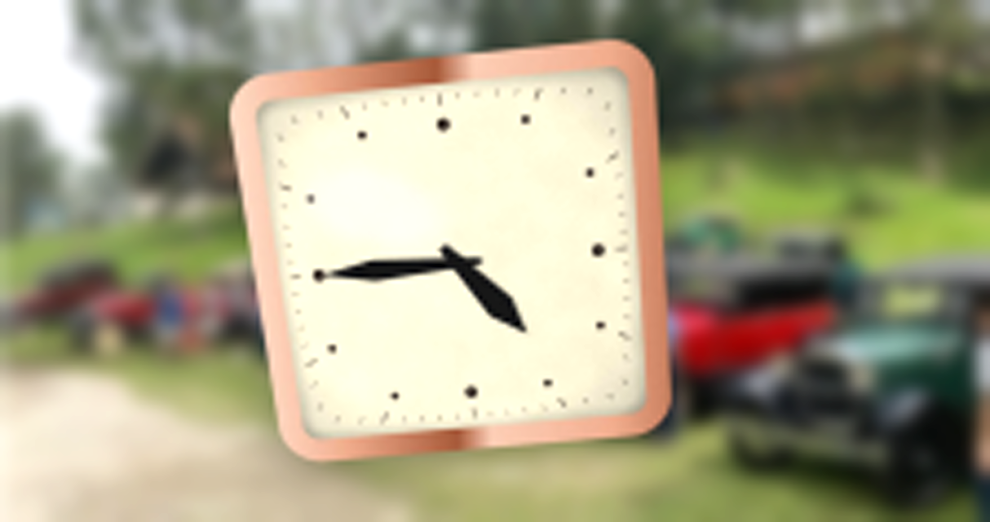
**4:45**
